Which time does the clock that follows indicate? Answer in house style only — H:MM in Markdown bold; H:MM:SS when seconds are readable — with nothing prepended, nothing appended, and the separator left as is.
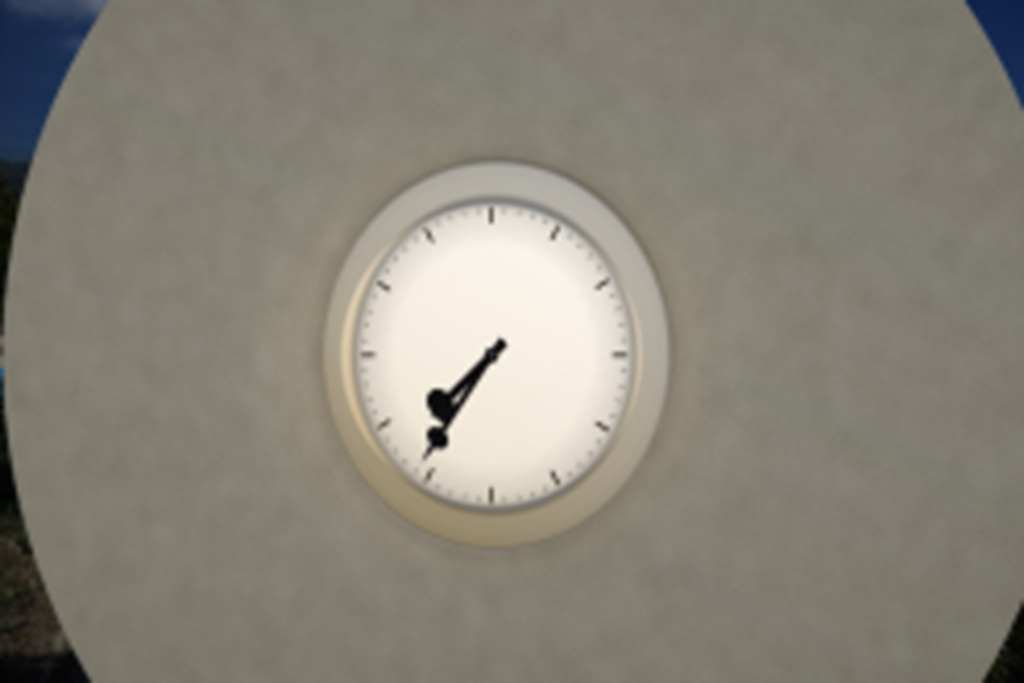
**7:36**
